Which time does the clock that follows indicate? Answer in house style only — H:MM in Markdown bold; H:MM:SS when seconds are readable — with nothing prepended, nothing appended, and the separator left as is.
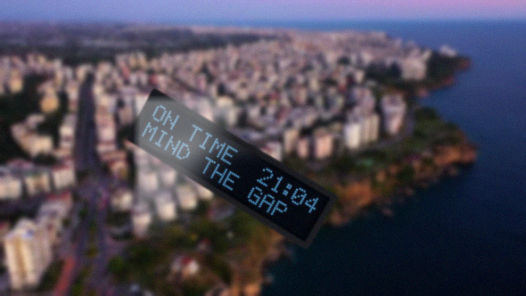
**21:04**
